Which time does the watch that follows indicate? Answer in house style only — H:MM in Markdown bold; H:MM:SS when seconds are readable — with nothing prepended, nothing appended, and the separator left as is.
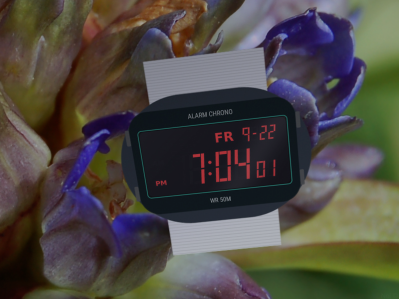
**7:04:01**
